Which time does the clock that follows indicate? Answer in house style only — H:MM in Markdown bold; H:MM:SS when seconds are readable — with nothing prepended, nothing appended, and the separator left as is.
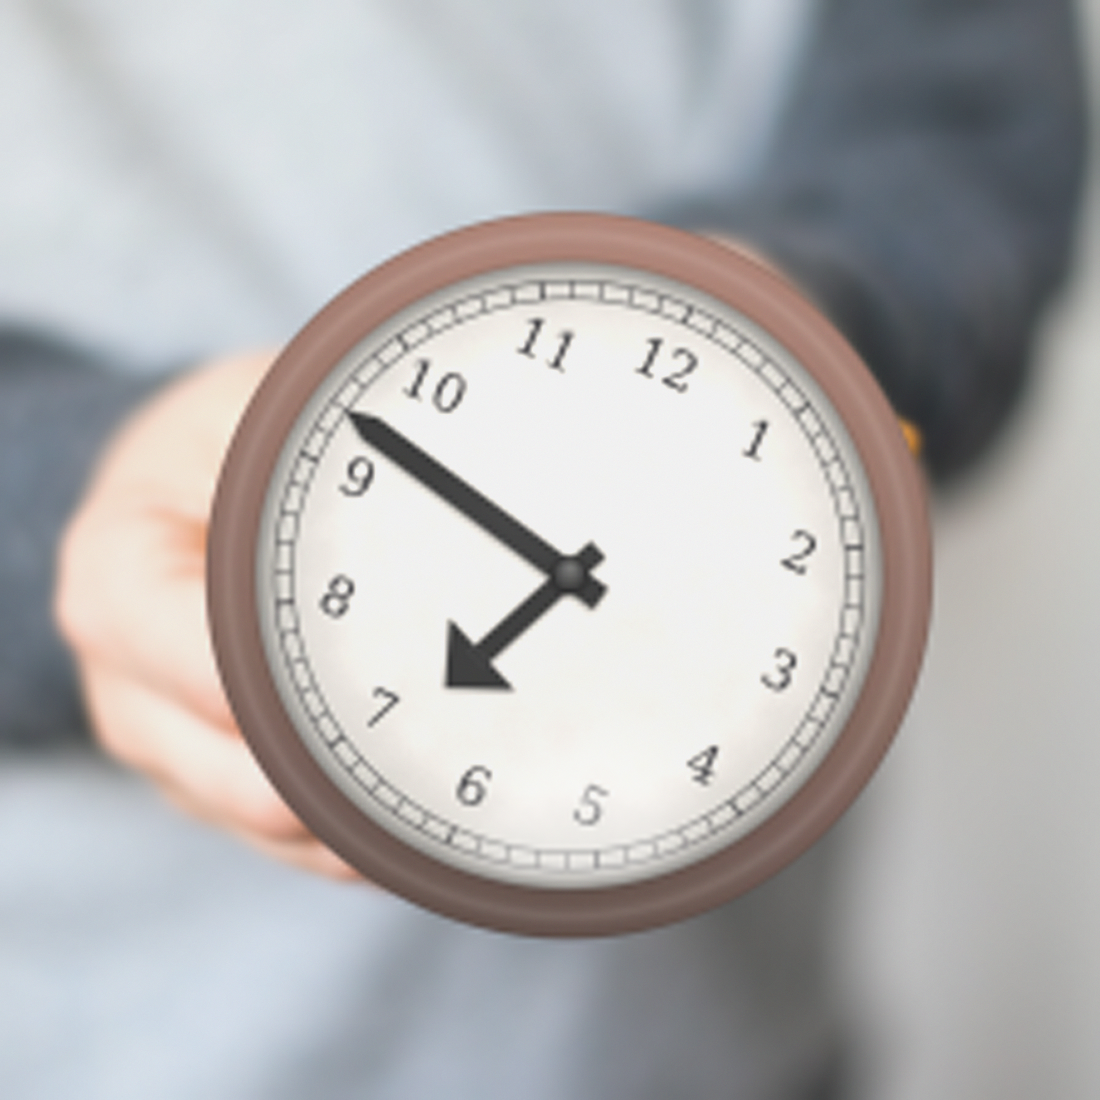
**6:47**
